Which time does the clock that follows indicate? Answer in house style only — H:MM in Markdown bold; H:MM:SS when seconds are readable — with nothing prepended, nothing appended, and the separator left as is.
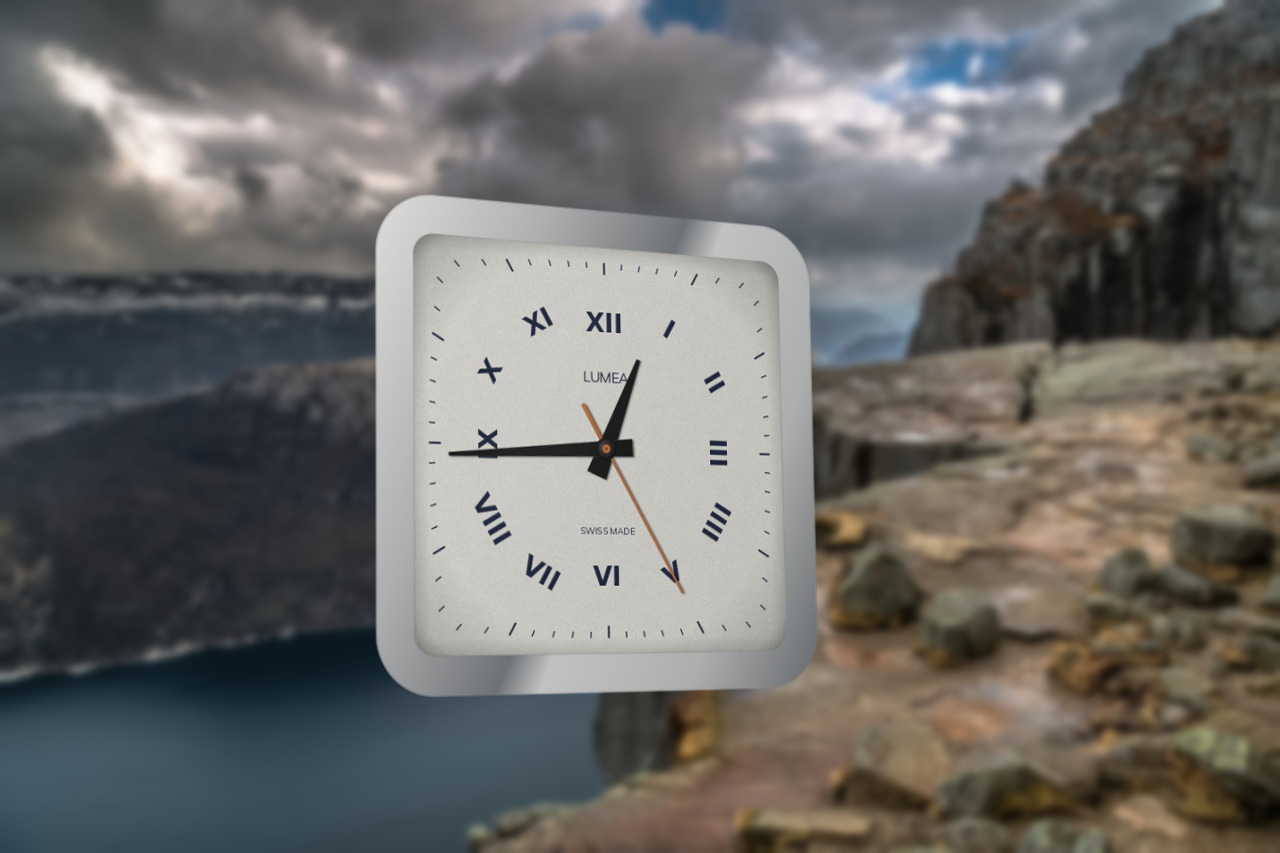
**12:44:25**
